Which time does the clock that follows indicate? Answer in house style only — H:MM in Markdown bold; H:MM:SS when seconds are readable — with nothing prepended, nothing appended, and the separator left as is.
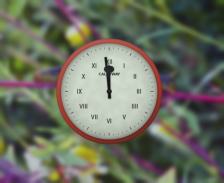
**11:59**
